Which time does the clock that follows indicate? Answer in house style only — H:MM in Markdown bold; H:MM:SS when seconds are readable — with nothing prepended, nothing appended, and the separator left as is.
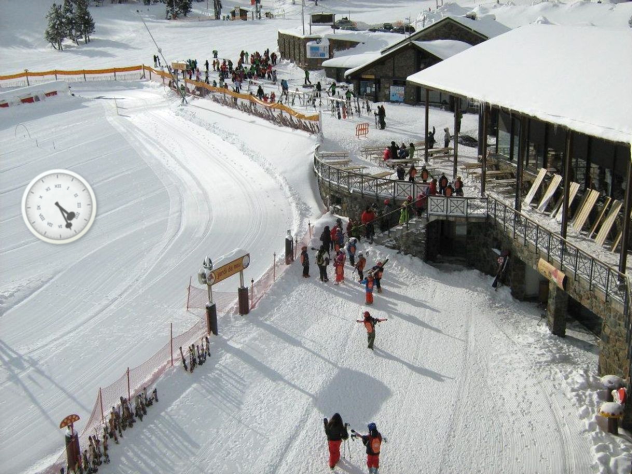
**4:26**
